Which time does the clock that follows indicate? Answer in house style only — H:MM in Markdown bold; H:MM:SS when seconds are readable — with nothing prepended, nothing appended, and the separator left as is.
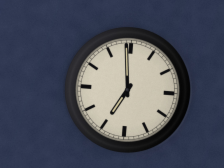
**6:59**
